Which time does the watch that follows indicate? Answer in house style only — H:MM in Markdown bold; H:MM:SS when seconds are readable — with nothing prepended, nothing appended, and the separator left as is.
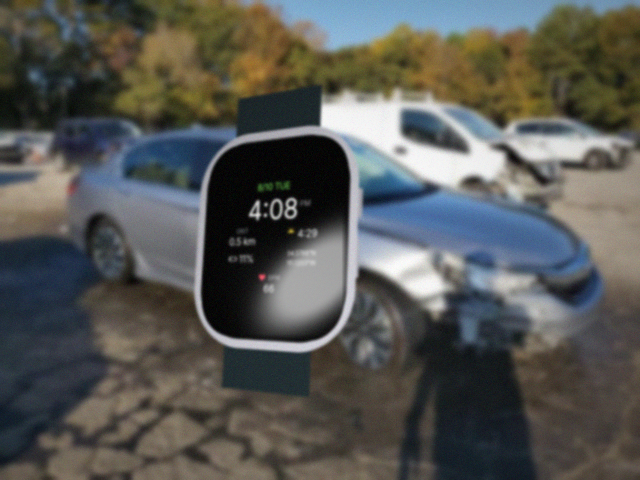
**4:08**
